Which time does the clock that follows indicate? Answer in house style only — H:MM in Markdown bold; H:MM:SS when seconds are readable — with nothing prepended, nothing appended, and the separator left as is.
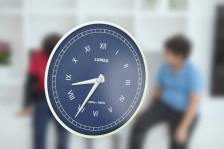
**8:35**
